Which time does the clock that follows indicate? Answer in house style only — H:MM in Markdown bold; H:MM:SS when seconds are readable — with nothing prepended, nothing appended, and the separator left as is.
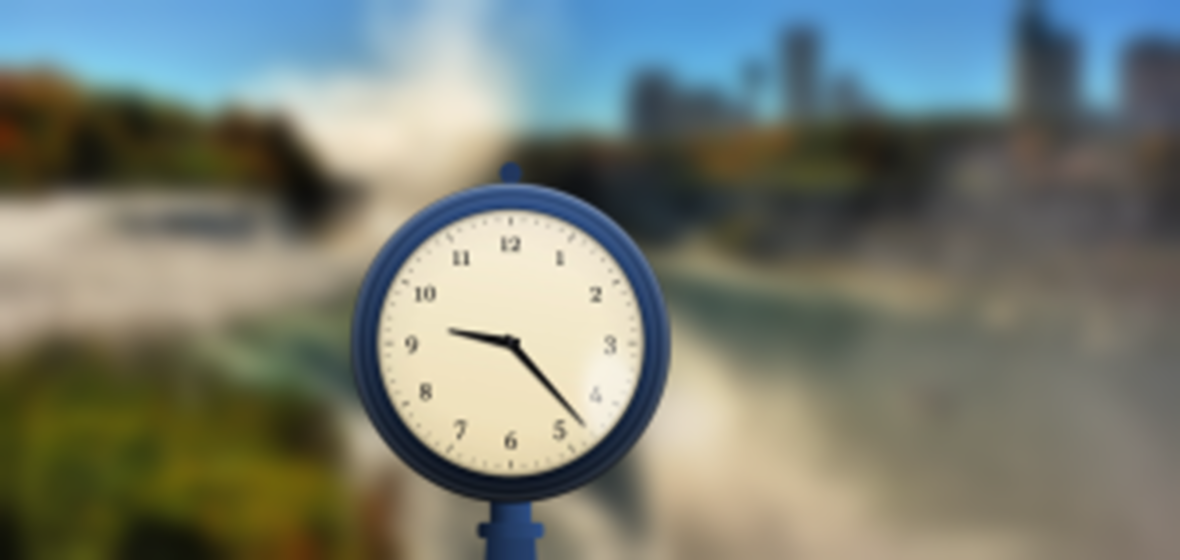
**9:23**
